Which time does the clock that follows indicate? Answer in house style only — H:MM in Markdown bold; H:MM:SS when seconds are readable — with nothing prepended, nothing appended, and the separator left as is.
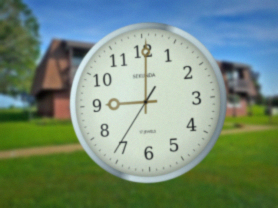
**9:00:36**
